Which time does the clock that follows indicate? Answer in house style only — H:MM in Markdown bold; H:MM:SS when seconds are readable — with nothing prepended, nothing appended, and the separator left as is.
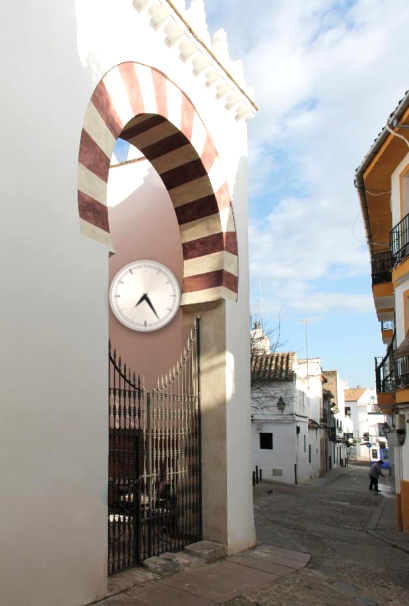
**7:25**
